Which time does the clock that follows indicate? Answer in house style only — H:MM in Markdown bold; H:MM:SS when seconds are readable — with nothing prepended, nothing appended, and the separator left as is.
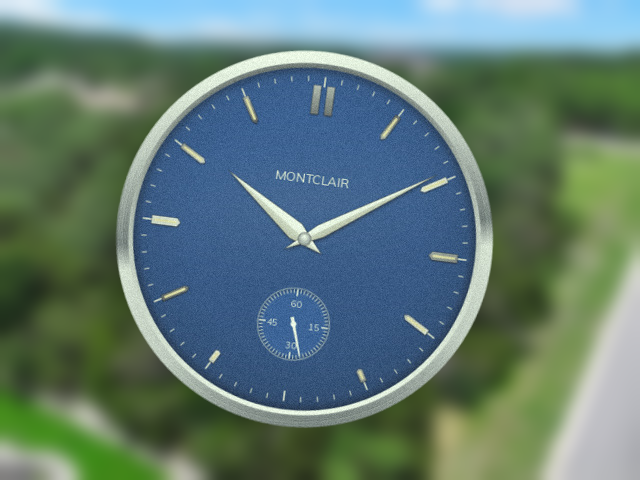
**10:09:27**
